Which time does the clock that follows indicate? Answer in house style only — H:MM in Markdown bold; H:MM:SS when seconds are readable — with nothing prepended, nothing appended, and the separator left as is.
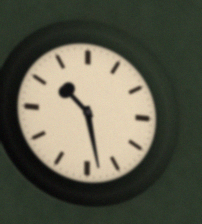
**10:28**
